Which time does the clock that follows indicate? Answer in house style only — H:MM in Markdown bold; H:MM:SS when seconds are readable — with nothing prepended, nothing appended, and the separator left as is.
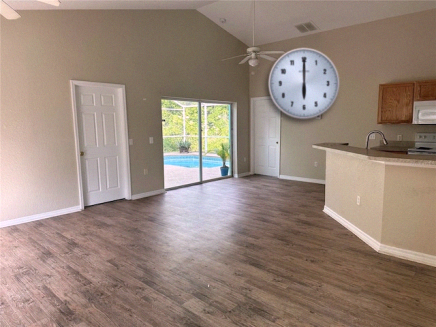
**6:00**
